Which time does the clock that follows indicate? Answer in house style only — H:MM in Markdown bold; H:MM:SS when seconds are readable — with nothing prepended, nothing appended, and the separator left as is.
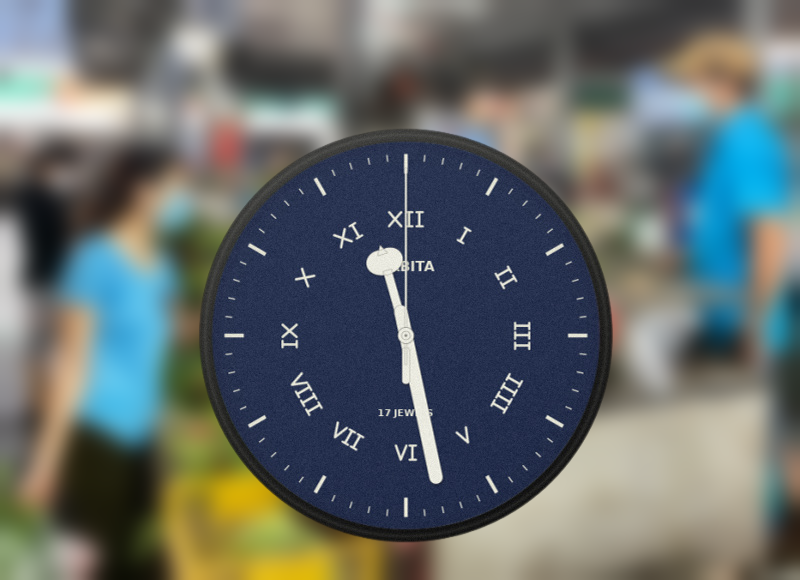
**11:28:00**
